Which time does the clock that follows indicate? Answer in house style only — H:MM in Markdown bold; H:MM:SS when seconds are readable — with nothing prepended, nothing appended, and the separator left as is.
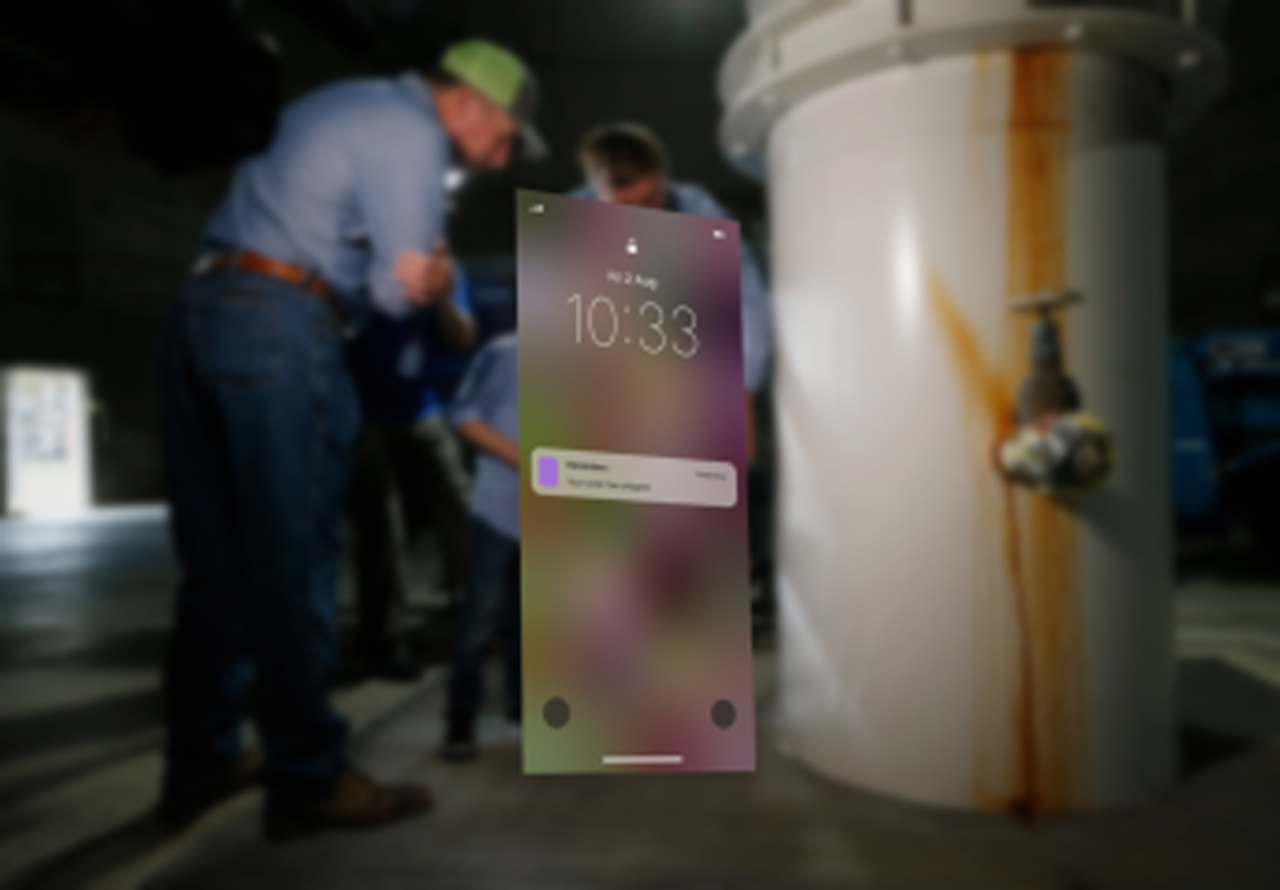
**10:33**
